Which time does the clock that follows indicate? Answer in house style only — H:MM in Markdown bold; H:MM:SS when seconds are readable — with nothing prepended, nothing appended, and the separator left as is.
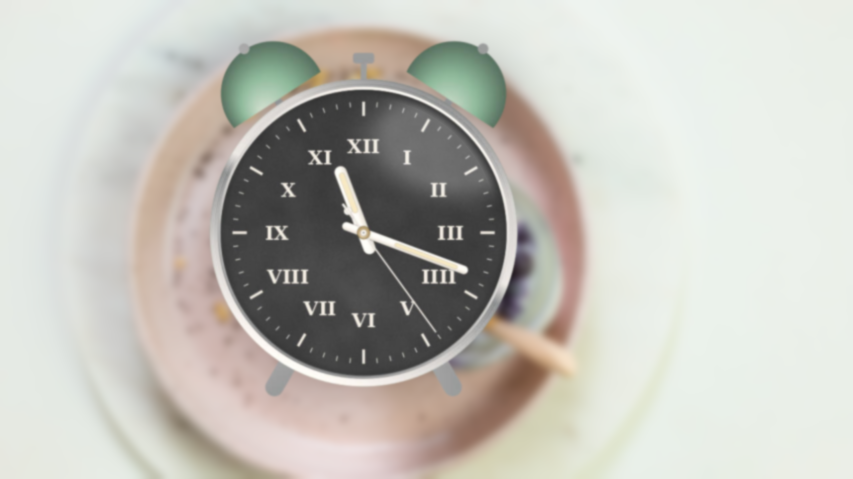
**11:18:24**
